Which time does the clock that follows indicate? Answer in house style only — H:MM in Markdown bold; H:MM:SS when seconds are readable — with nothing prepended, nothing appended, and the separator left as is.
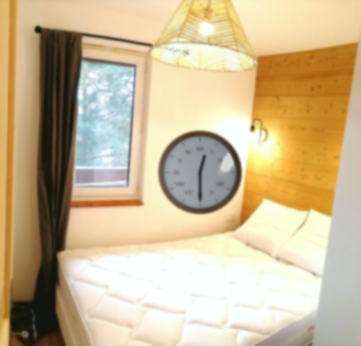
**12:30**
